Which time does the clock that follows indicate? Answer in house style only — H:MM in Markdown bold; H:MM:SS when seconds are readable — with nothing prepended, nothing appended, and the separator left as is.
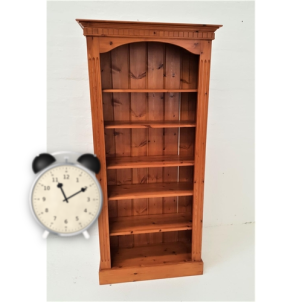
**11:10**
